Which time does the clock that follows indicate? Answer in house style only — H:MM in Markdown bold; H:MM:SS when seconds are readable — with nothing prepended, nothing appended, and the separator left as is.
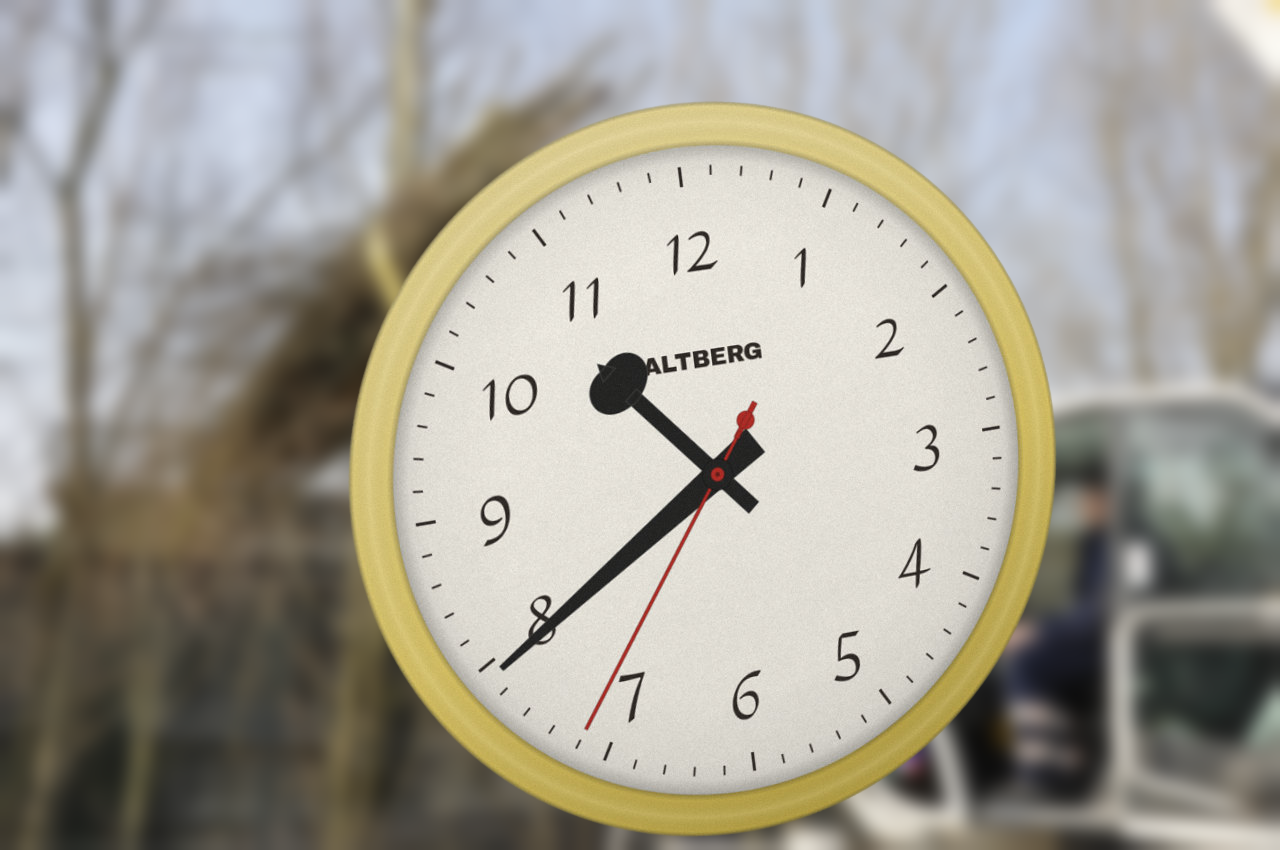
**10:39:36**
